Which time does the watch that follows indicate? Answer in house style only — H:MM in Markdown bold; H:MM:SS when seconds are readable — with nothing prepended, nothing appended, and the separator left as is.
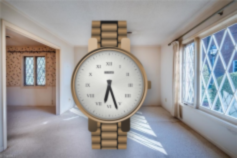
**6:27**
